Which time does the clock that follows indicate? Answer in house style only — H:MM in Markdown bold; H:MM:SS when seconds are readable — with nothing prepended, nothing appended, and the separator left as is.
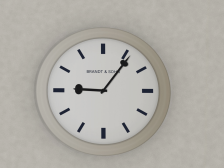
**9:06**
